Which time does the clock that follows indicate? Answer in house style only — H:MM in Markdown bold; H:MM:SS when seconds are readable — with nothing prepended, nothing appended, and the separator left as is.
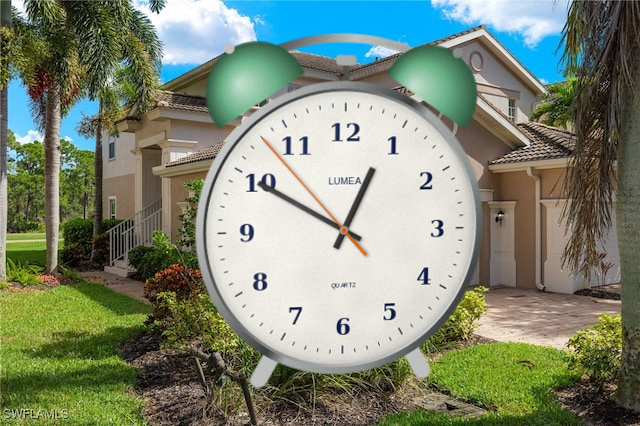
**12:49:53**
